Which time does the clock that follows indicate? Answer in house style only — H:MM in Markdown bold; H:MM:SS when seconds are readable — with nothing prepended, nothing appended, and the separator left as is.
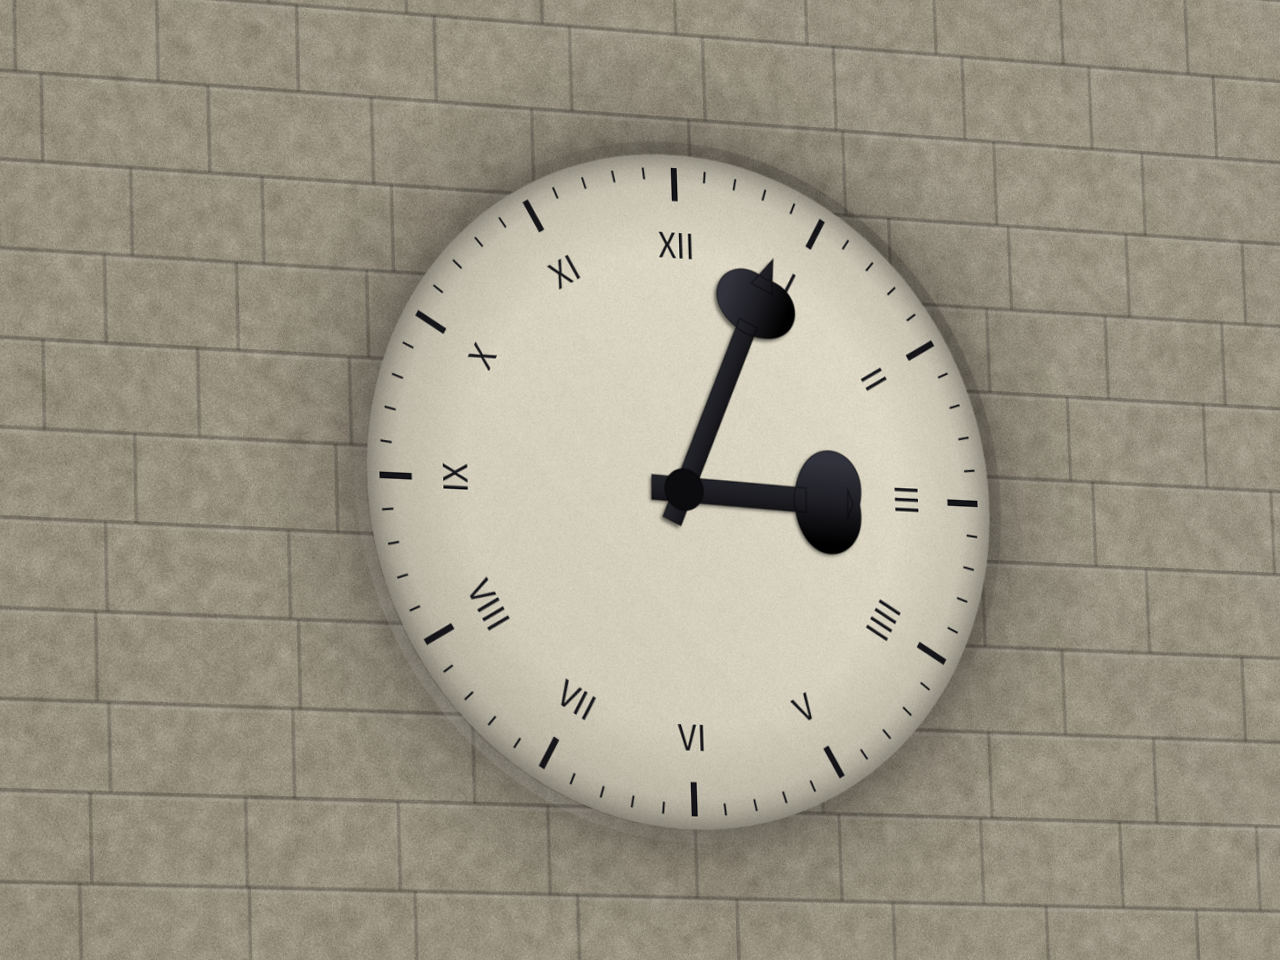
**3:04**
